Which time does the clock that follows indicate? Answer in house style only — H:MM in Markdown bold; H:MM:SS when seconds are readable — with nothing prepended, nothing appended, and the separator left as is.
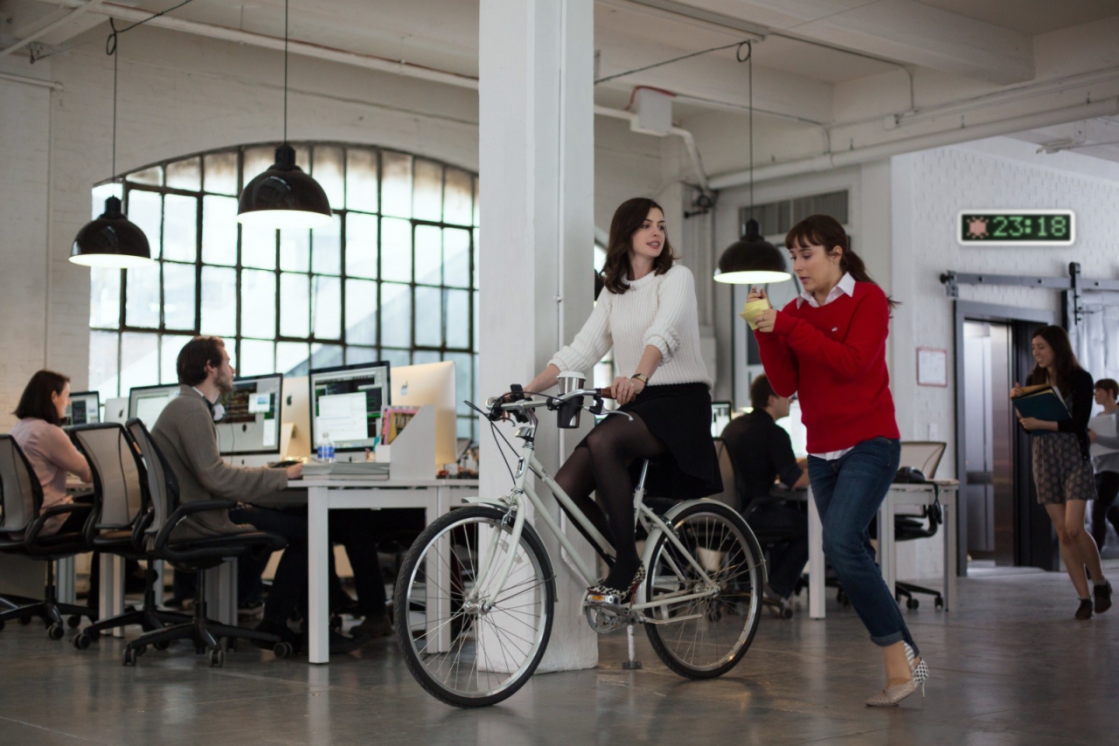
**23:18**
